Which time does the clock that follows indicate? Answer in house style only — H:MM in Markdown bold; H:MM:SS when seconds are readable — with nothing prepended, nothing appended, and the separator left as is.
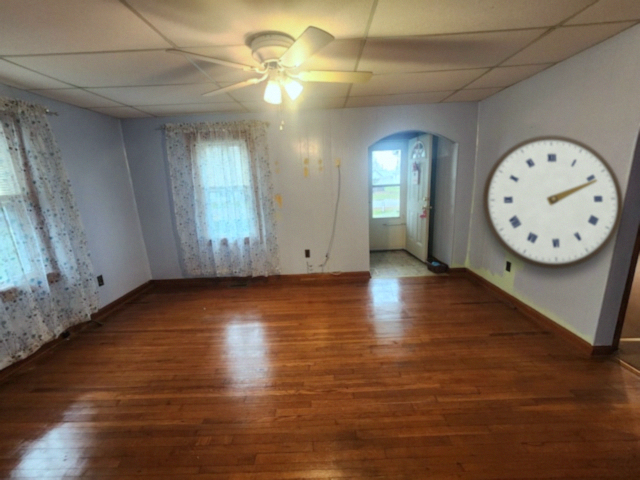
**2:11**
